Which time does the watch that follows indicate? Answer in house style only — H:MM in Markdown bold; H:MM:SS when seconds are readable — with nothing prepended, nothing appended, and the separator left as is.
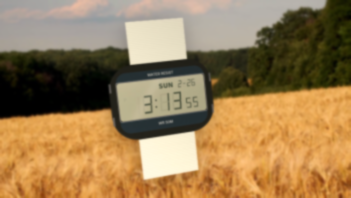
**3:13:55**
